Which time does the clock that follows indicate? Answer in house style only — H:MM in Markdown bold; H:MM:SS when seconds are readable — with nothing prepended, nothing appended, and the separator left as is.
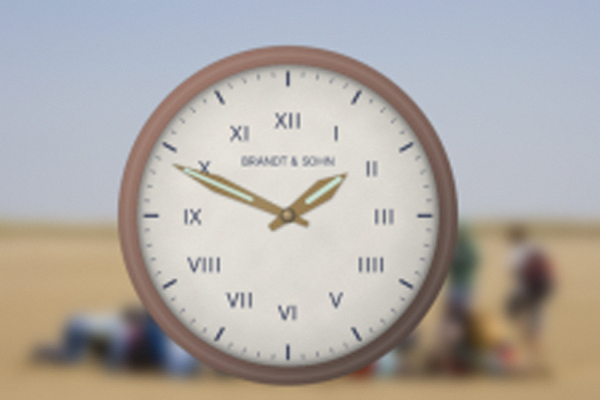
**1:49**
